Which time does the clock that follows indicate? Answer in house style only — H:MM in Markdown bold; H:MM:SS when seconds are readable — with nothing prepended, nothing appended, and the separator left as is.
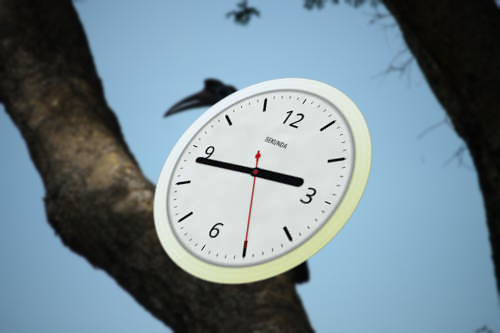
**2:43:25**
